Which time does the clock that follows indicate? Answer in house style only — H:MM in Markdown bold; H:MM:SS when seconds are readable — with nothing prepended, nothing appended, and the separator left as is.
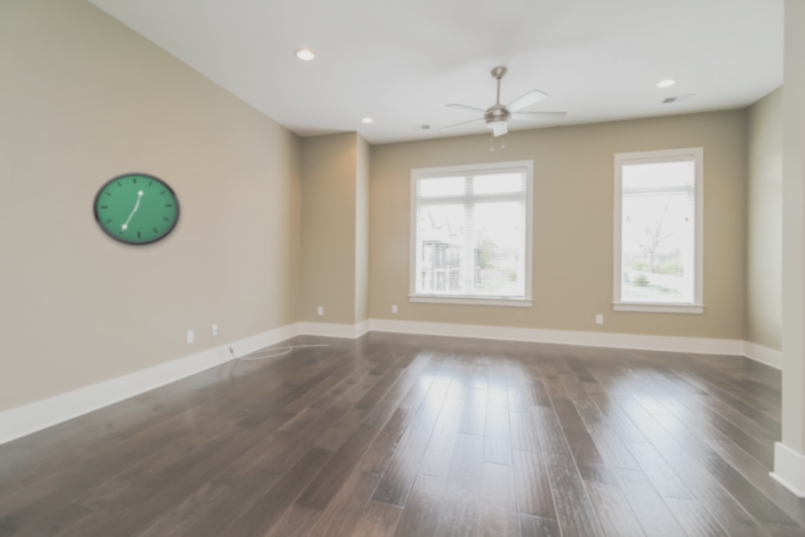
**12:35**
